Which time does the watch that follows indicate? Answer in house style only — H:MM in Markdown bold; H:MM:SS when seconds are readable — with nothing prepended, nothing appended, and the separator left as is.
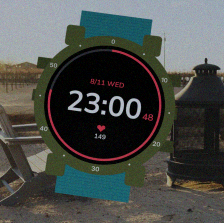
**23:00:48**
